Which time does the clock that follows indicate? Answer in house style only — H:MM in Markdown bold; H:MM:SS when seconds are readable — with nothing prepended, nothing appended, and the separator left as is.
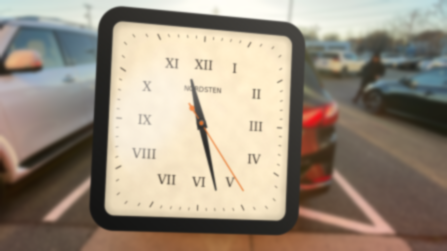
**11:27:24**
